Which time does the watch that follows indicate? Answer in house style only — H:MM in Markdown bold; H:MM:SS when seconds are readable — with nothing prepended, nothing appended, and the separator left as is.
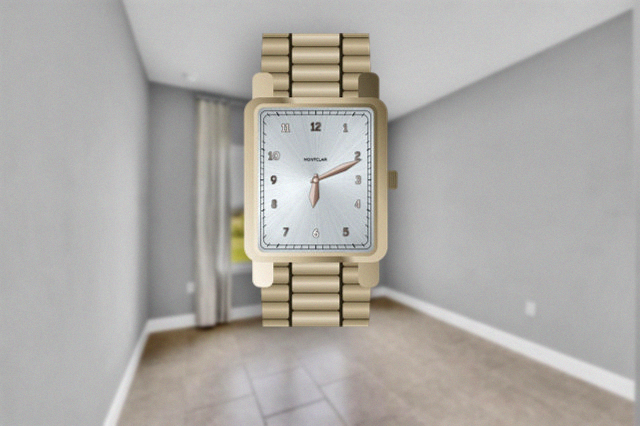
**6:11**
